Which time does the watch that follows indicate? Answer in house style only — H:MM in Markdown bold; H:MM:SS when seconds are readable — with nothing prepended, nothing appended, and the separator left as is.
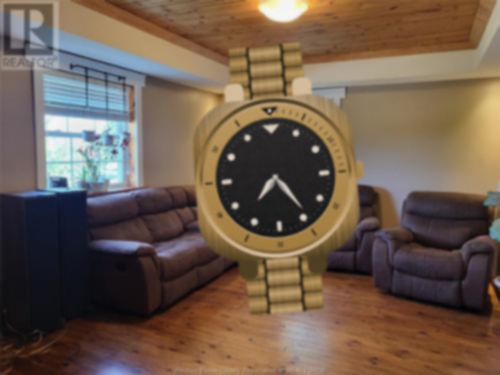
**7:24**
